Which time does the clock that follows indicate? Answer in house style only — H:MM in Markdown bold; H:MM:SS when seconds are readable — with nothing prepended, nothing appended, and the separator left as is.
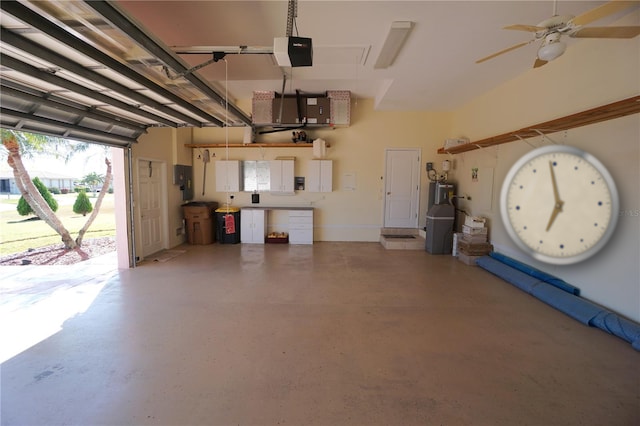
**6:59**
